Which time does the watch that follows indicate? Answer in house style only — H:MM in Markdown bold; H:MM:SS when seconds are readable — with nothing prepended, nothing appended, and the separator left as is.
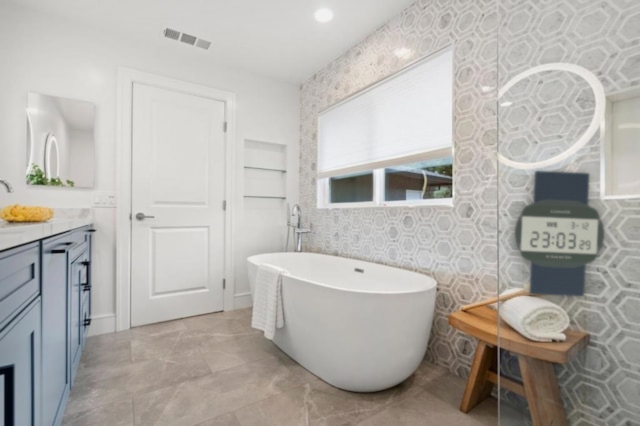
**23:03**
